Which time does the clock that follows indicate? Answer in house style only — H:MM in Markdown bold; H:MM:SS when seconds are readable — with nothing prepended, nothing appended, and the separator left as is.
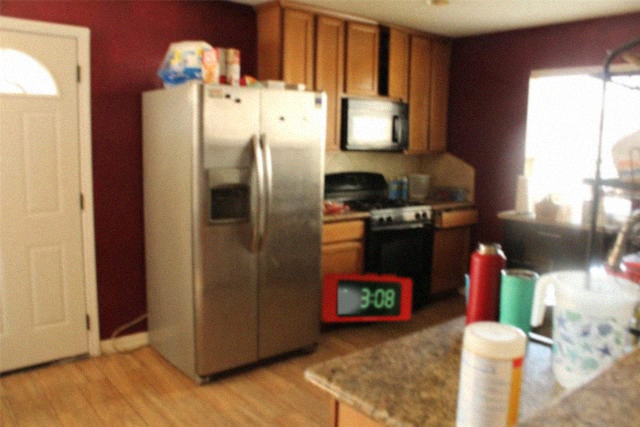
**3:08**
